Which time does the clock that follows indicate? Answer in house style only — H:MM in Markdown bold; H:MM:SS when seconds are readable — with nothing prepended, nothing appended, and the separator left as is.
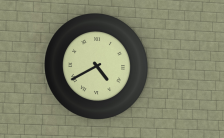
**4:40**
